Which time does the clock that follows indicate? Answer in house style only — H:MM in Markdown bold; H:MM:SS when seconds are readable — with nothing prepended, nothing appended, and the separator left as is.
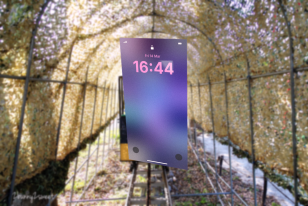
**16:44**
